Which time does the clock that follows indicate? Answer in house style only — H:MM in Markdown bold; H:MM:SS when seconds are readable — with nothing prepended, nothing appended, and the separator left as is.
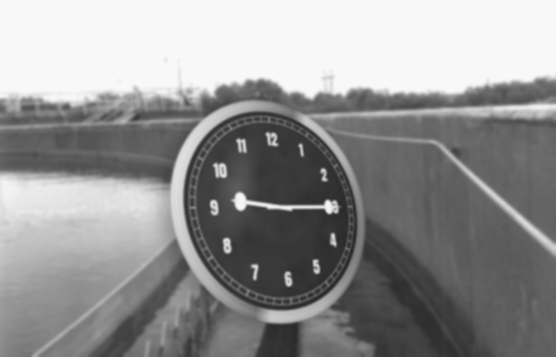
**9:15**
